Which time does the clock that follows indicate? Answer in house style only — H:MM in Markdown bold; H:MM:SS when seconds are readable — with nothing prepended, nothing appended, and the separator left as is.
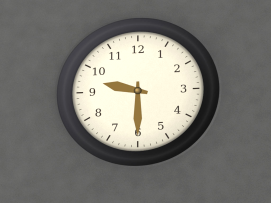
**9:30**
